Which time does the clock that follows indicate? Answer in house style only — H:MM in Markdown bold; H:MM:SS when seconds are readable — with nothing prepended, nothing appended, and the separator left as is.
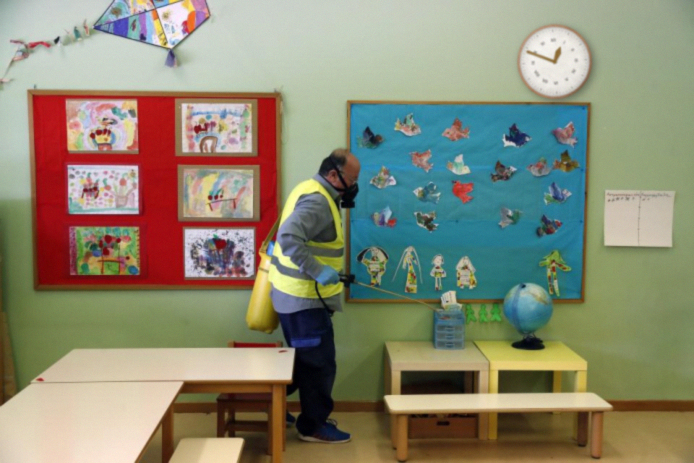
**12:49**
